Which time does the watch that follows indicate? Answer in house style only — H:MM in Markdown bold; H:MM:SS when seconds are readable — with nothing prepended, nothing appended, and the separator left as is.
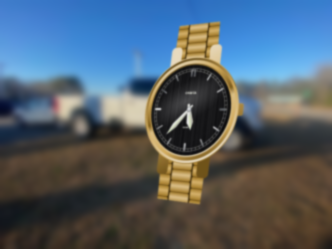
**5:37**
